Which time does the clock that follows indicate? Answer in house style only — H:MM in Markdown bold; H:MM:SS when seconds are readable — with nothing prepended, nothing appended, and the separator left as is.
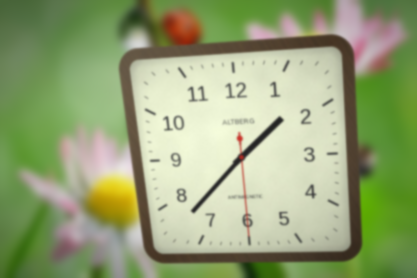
**1:37:30**
